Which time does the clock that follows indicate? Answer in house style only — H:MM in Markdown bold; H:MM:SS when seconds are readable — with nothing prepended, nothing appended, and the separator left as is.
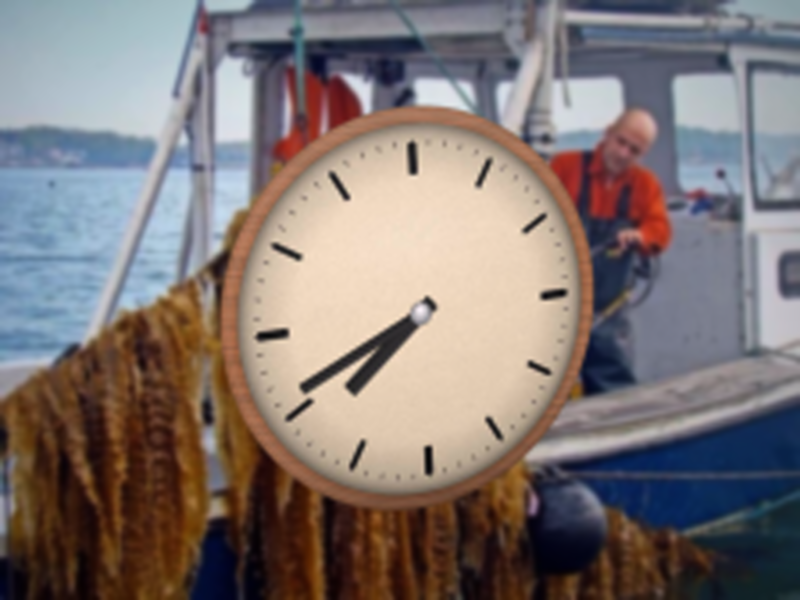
**7:41**
